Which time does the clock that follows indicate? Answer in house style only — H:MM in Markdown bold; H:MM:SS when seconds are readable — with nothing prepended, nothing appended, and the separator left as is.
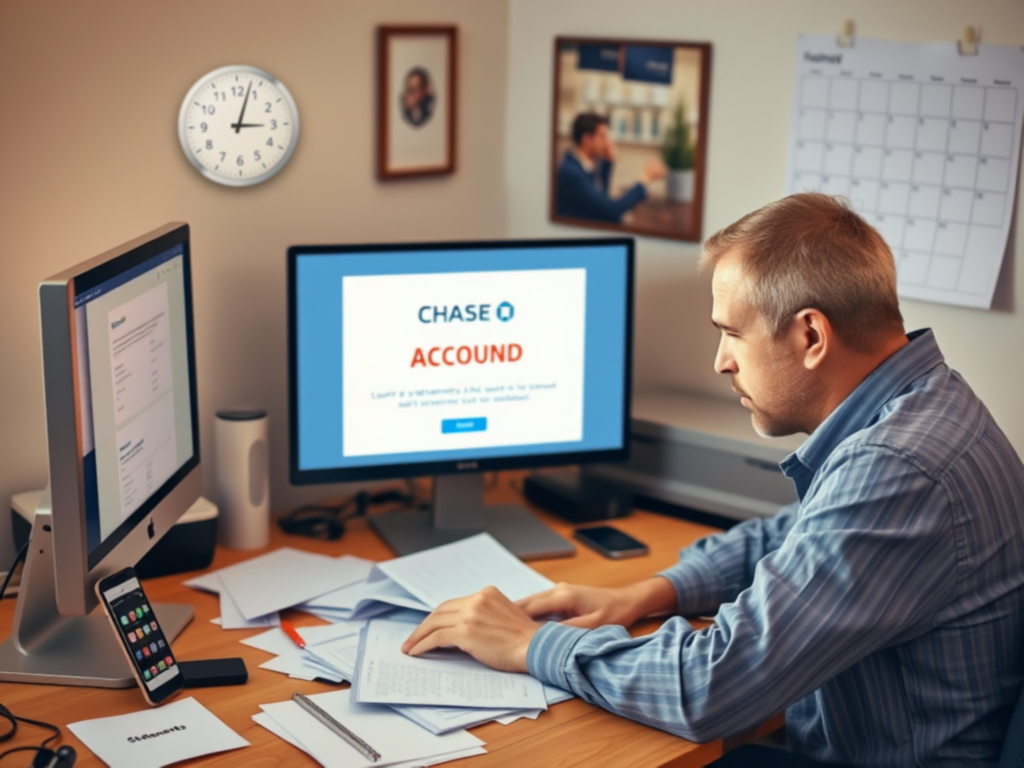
**3:03**
